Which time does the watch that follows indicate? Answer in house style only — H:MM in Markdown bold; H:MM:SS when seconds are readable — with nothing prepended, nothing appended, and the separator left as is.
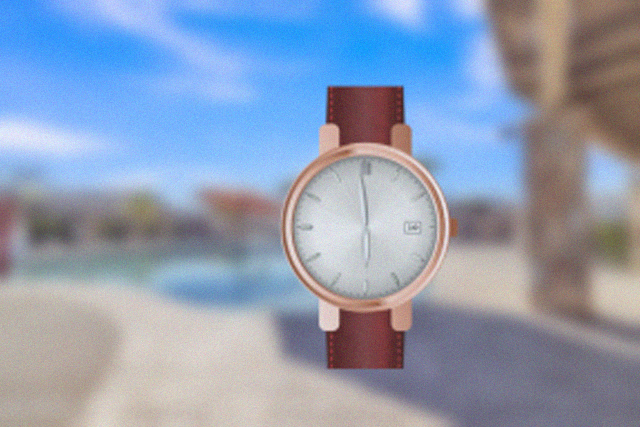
**5:59**
